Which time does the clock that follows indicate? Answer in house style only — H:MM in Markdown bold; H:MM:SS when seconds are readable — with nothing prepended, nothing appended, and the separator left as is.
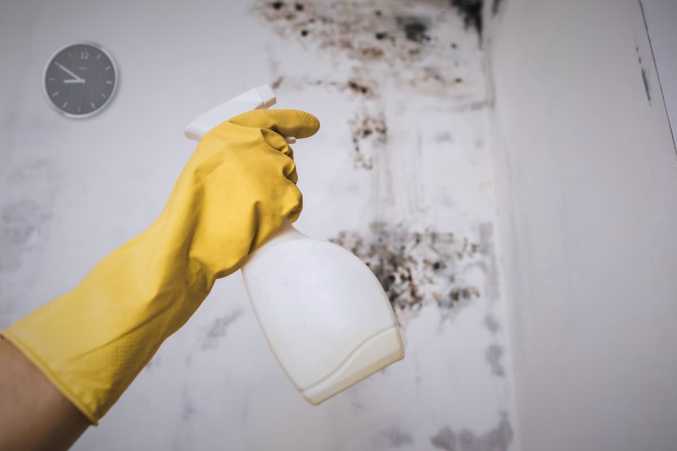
**8:50**
